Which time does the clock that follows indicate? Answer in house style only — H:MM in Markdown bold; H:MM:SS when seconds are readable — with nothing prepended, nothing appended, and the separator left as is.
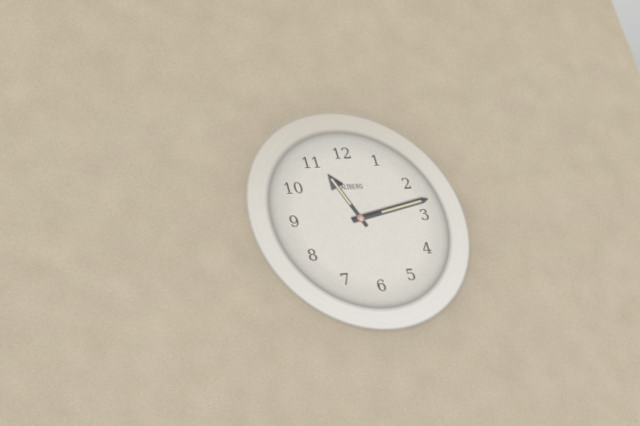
**11:13**
